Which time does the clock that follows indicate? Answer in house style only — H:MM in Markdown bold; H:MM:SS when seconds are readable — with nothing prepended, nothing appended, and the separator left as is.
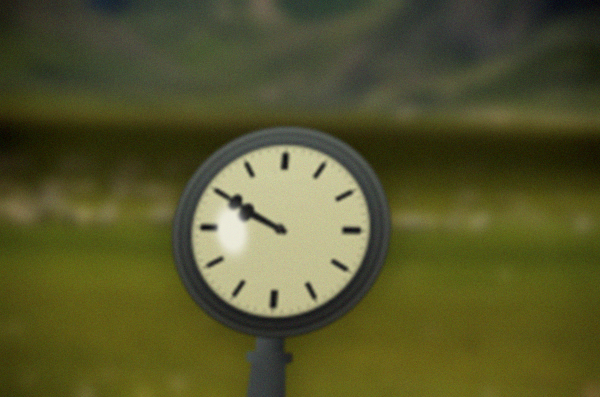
**9:50**
